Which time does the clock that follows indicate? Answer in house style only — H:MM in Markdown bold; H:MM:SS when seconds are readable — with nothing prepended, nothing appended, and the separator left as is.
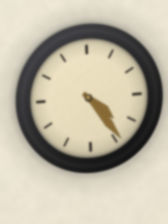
**4:24**
